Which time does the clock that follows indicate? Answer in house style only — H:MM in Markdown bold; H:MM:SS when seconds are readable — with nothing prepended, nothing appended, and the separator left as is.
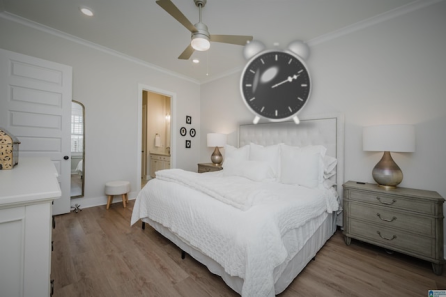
**2:11**
